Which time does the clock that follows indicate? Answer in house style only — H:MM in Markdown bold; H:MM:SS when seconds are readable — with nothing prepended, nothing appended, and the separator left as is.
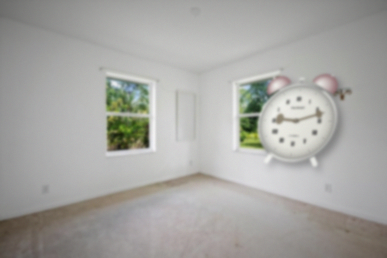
**9:12**
